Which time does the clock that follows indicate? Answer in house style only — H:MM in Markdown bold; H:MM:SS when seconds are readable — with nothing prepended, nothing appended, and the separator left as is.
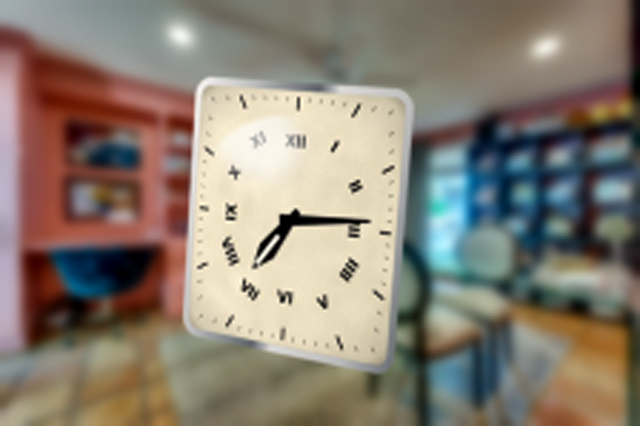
**7:14**
